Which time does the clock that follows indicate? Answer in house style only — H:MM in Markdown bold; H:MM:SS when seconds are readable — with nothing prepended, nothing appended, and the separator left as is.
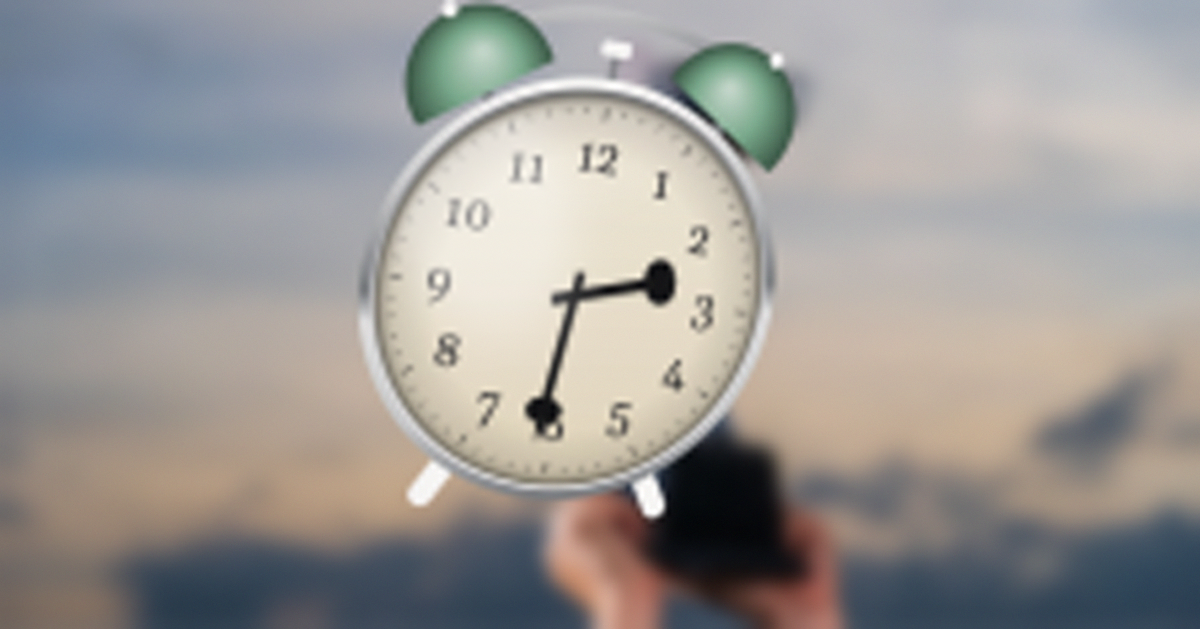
**2:31**
